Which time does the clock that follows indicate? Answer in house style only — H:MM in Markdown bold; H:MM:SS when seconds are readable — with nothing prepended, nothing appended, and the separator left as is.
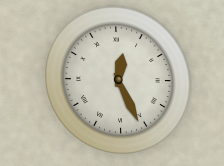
**12:26**
